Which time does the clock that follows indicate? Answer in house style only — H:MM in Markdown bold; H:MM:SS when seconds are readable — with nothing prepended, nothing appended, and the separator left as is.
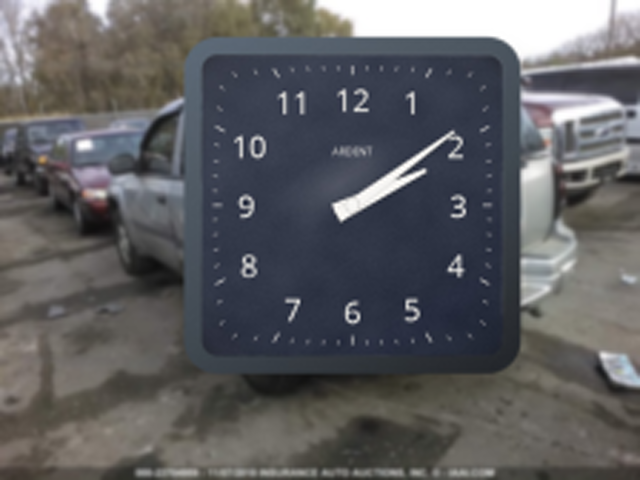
**2:09**
